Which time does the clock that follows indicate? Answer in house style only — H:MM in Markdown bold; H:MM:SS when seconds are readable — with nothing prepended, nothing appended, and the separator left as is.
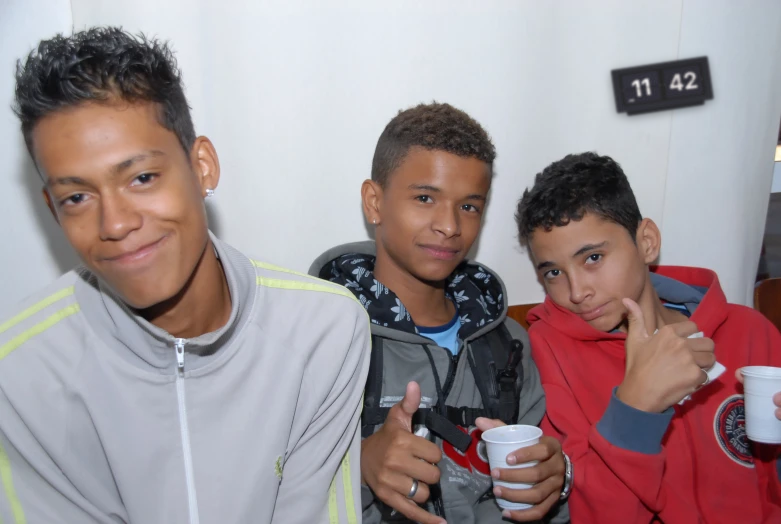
**11:42**
